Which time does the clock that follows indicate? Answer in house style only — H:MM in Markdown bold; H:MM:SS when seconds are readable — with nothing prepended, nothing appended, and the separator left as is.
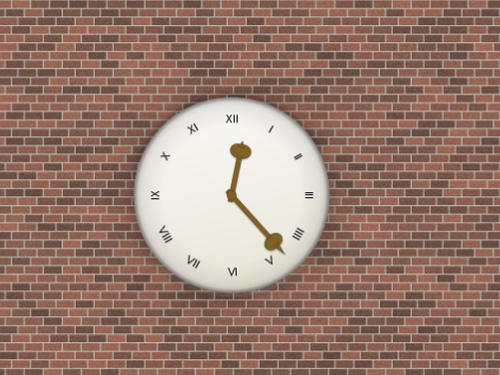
**12:23**
